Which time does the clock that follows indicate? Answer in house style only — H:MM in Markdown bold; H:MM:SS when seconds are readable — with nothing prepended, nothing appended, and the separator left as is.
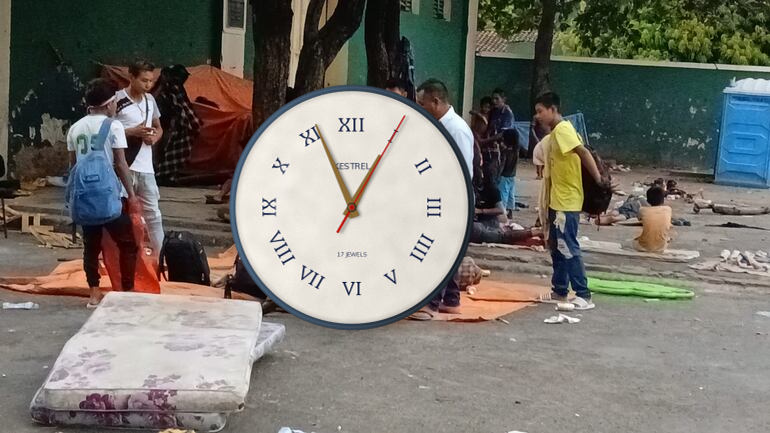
**12:56:05**
